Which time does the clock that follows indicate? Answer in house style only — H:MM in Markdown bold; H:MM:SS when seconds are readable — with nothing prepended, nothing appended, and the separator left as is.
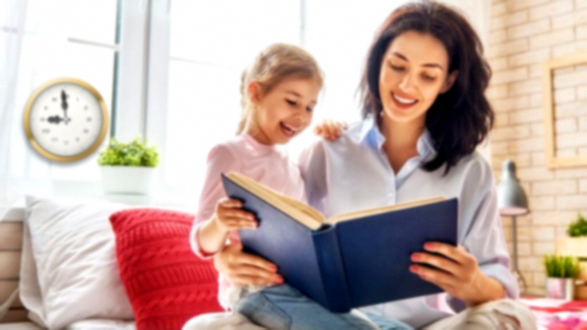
**8:59**
